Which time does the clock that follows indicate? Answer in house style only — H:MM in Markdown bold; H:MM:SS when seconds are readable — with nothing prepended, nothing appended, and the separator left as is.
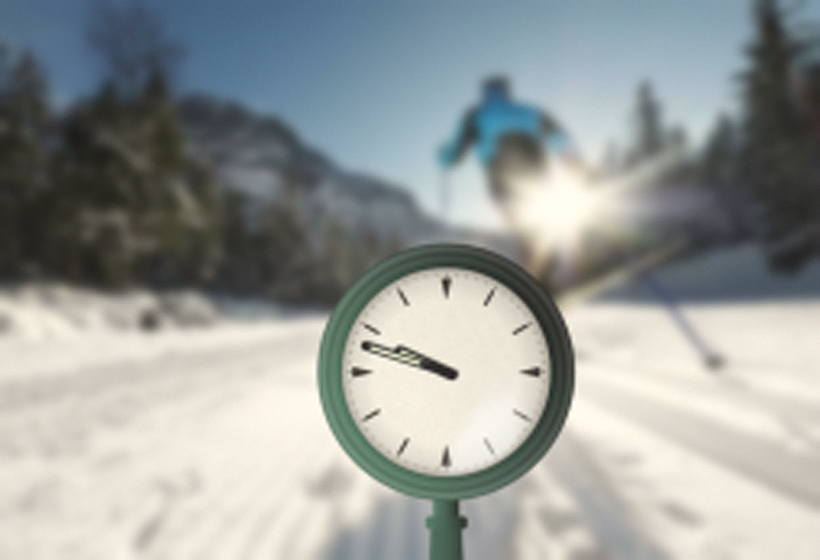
**9:48**
